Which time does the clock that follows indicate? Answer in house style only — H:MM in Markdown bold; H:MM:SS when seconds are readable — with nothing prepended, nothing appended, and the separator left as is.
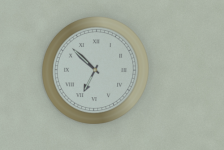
**6:52**
